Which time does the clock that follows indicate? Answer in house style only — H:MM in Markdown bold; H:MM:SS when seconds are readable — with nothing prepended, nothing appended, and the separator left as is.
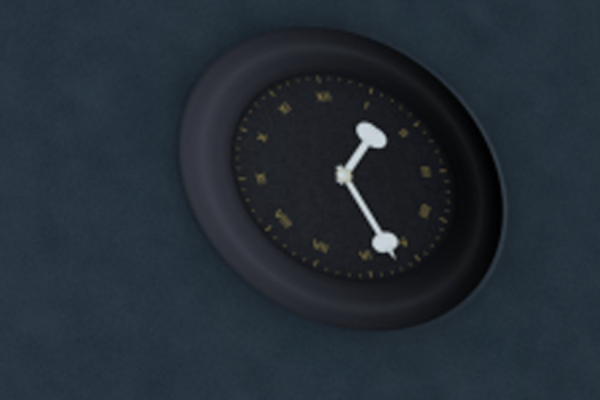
**1:27**
